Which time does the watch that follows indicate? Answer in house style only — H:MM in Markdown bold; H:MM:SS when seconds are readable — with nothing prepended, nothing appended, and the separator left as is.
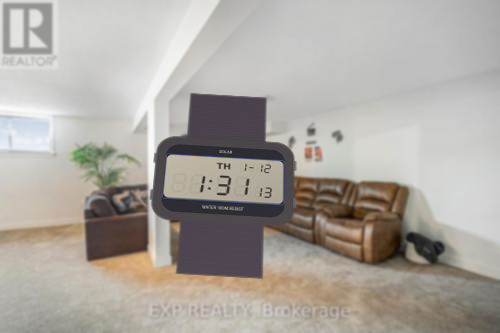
**1:31:13**
